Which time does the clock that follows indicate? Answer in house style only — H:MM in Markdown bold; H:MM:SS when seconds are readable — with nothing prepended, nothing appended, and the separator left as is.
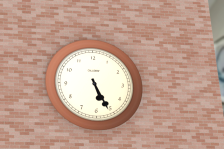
**5:26**
